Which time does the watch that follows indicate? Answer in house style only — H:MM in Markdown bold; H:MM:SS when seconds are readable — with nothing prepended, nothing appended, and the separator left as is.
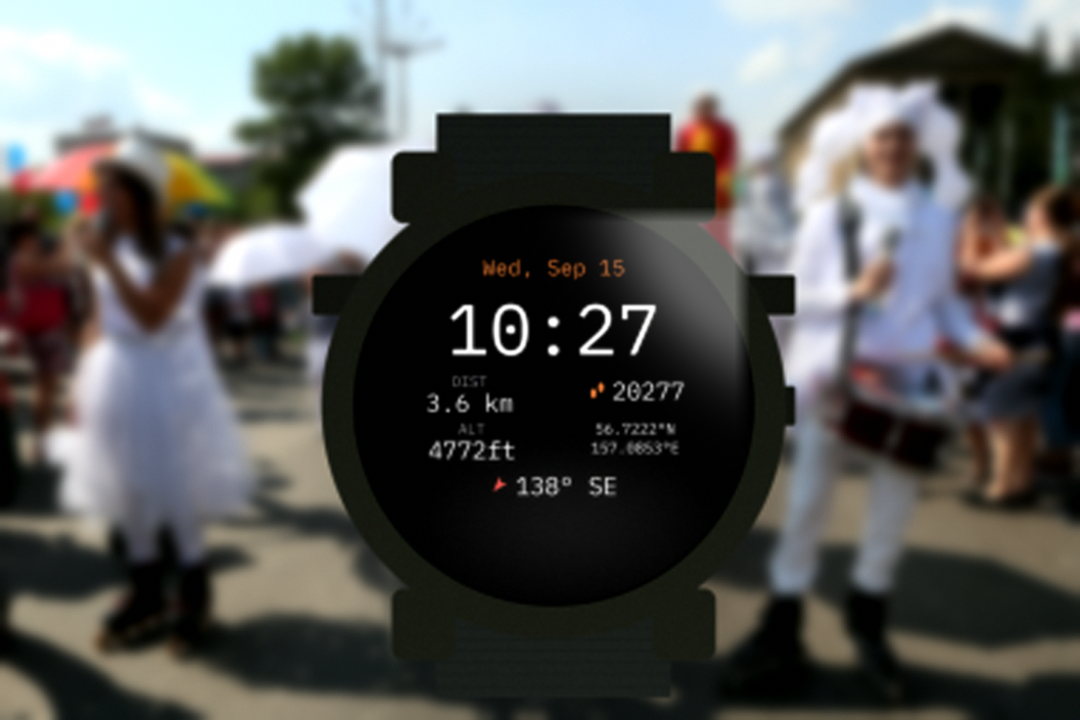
**10:27**
